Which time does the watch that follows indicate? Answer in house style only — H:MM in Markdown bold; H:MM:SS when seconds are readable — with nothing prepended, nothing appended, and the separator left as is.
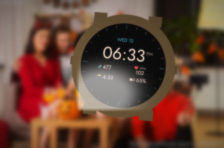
**6:33**
